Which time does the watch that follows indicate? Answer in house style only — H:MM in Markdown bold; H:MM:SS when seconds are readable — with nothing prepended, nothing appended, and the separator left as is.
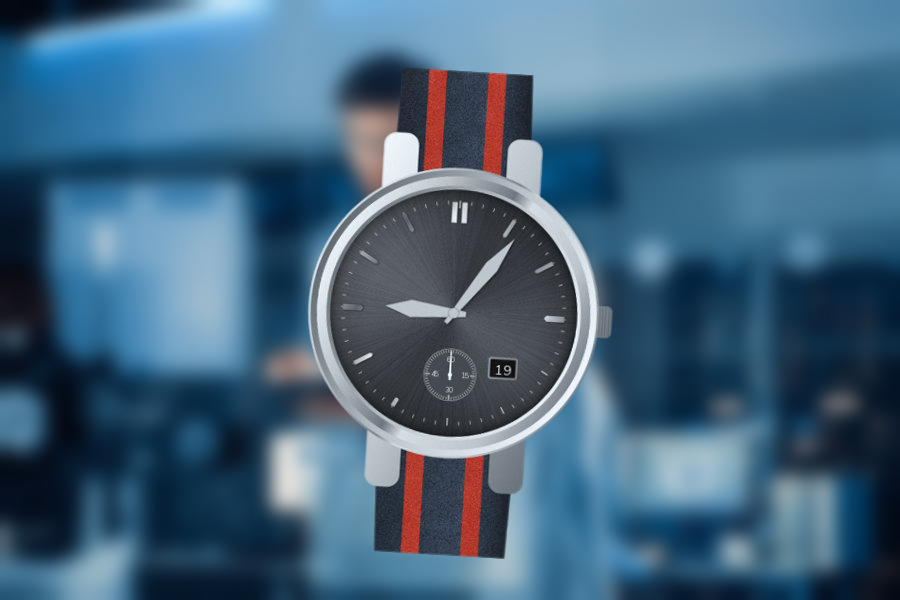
**9:06**
